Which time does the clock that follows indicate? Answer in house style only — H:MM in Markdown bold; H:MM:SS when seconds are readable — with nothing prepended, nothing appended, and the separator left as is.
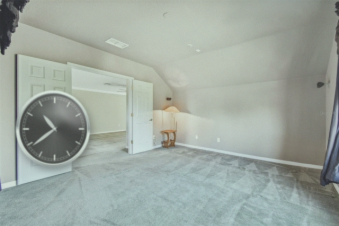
**10:39**
